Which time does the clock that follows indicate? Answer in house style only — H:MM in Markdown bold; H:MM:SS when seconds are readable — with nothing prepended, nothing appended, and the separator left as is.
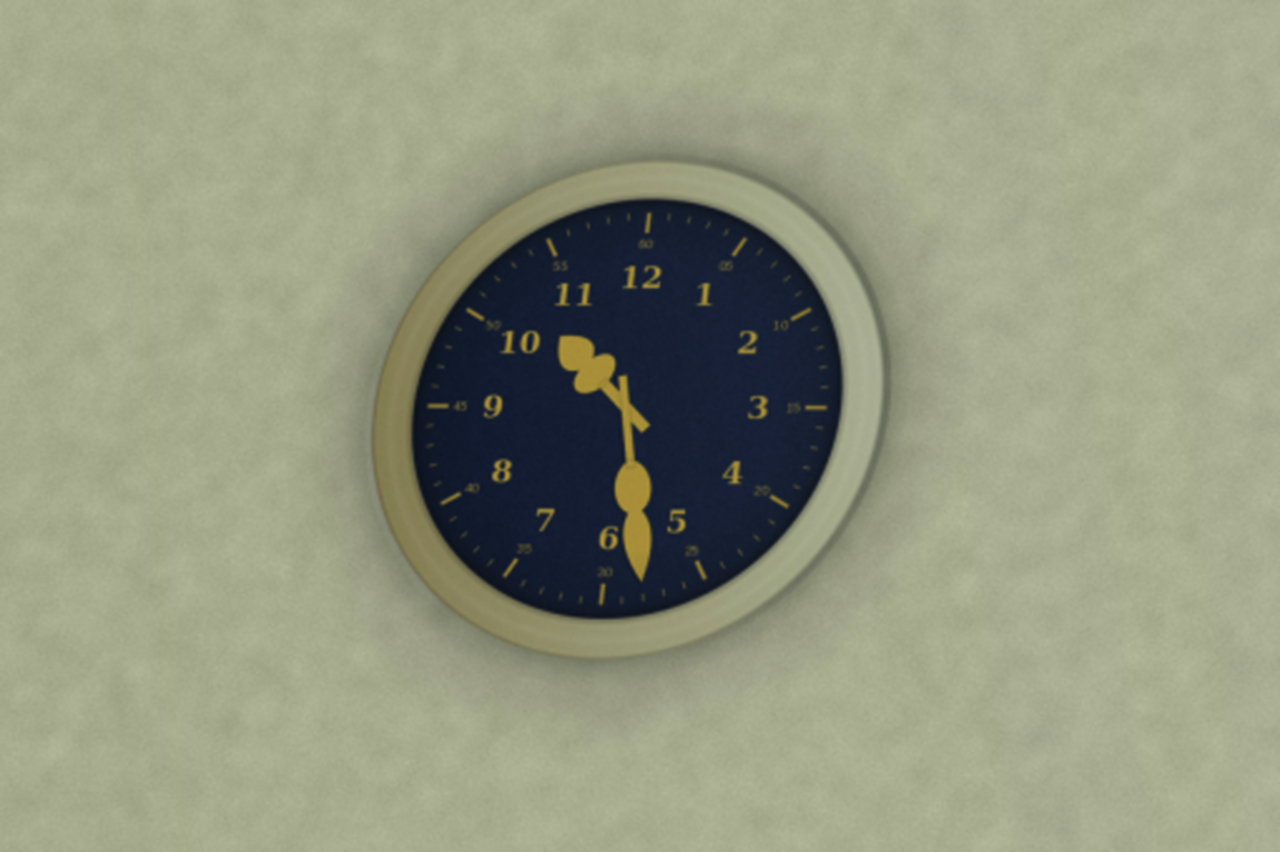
**10:28**
